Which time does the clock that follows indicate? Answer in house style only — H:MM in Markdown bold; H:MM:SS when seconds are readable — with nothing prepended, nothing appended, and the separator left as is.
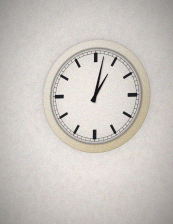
**1:02**
